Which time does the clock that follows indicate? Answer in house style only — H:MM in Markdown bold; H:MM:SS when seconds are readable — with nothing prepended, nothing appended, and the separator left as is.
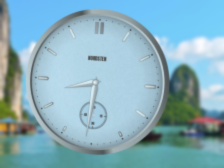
**8:31**
